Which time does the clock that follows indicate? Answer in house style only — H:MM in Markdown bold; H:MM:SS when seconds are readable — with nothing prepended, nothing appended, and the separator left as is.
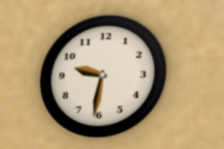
**9:31**
